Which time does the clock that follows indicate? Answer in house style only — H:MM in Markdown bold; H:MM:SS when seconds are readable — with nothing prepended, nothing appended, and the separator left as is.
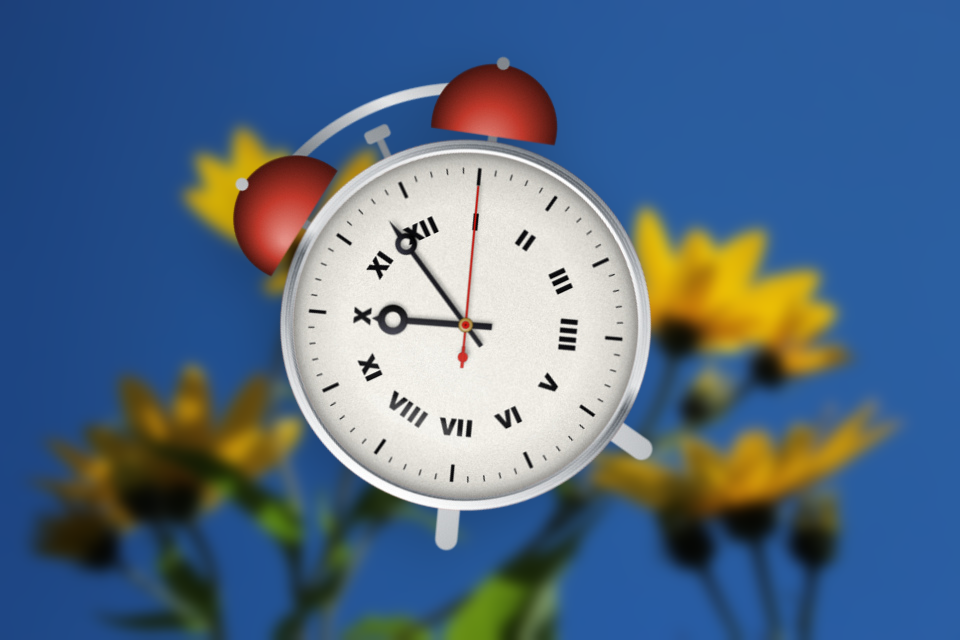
**9:58:05**
